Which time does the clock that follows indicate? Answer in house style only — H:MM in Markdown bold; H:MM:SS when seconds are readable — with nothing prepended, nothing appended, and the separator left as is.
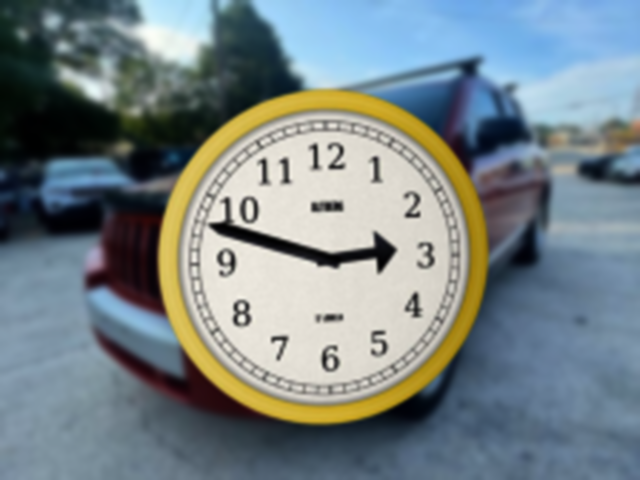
**2:48**
